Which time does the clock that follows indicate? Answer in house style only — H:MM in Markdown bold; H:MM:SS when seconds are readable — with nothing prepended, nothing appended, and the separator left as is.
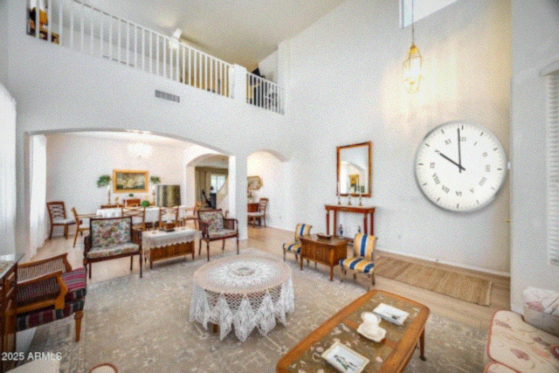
**9:59**
